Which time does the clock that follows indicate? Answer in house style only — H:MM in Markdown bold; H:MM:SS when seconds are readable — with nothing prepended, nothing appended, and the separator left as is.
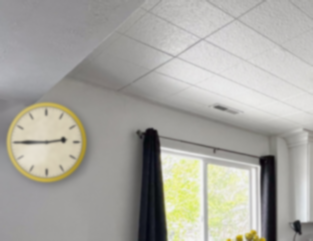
**2:45**
